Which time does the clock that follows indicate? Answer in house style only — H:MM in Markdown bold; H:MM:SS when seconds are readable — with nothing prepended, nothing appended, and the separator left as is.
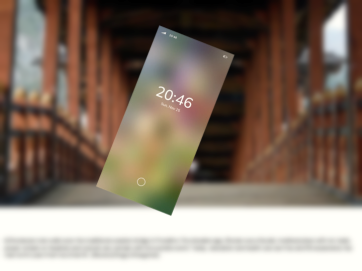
**20:46**
